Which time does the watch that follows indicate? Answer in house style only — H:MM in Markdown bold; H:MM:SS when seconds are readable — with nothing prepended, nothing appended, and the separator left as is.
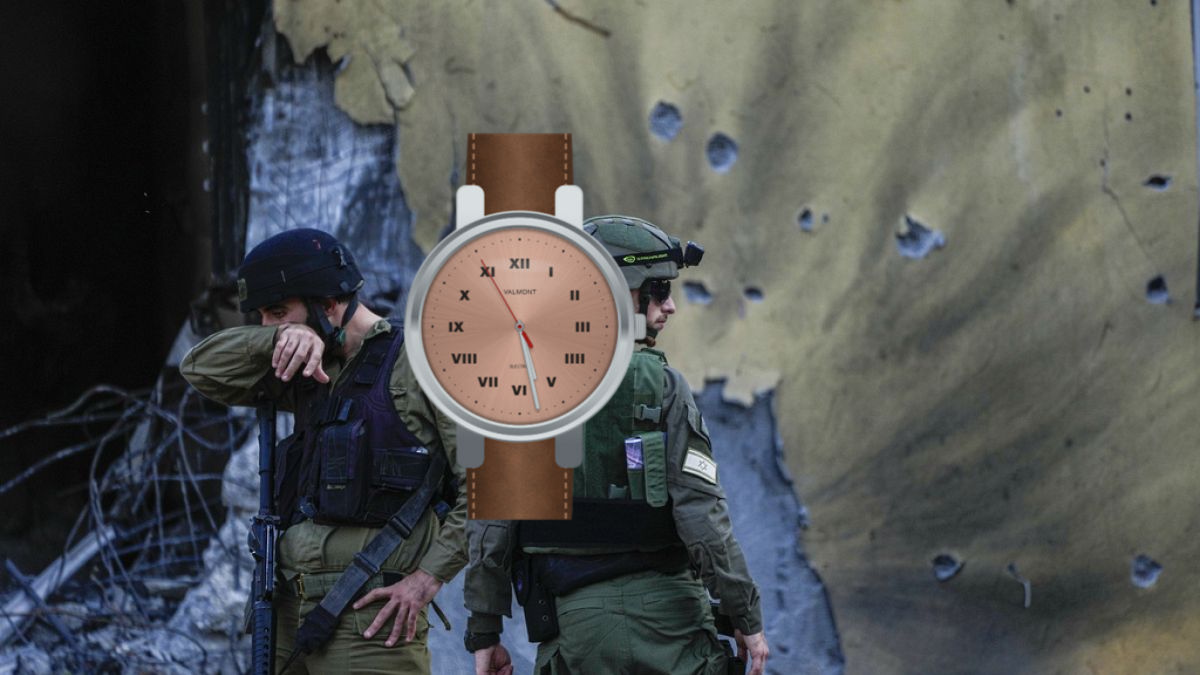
**5:27:55**
